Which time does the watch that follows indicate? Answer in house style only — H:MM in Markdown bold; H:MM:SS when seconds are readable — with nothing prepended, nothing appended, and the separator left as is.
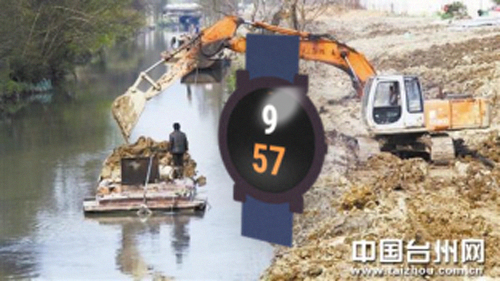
**9:57**
